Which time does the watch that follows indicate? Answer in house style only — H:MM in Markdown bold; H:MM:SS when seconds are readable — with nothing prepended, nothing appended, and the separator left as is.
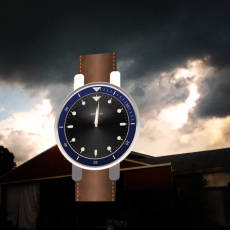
**12:01**
